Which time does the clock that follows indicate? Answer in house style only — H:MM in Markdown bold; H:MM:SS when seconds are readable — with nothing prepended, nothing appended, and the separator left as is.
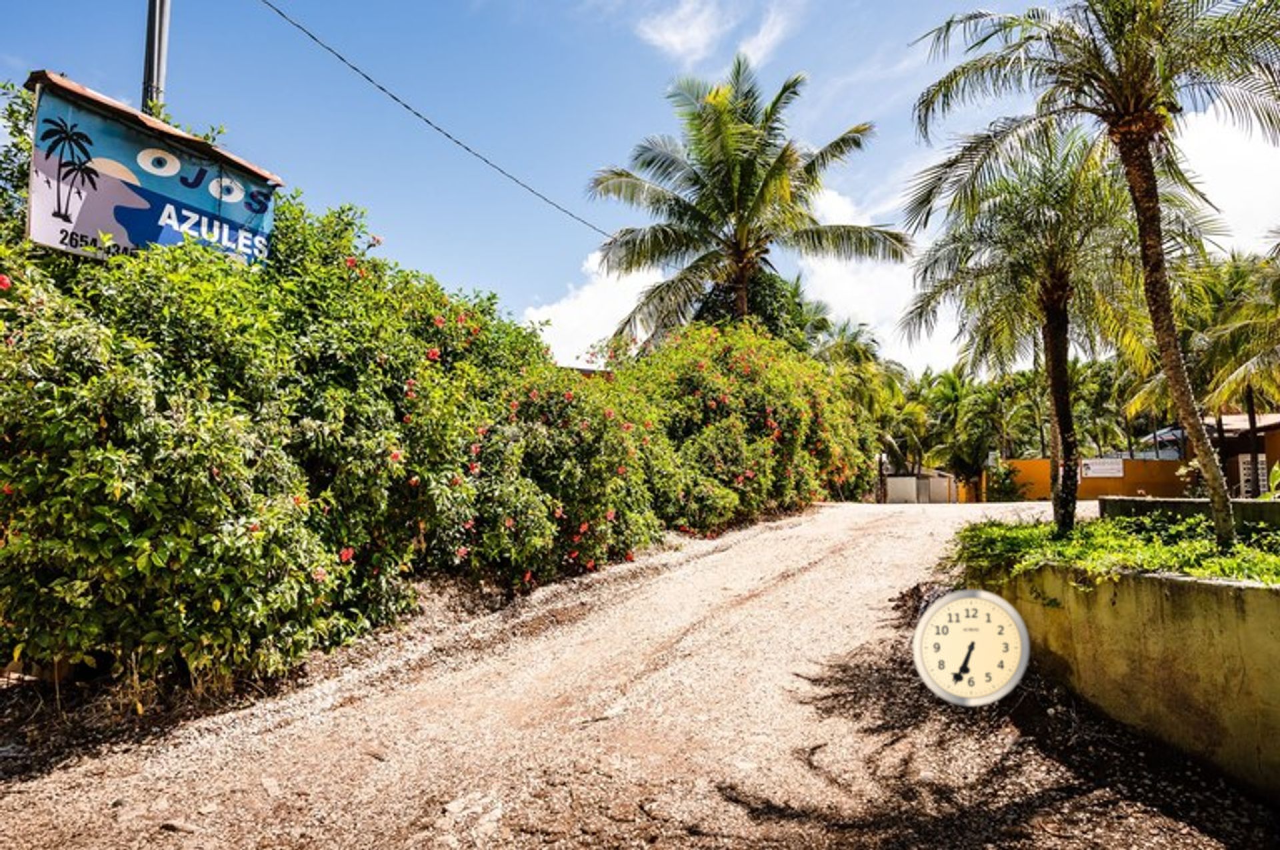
**6:34**
